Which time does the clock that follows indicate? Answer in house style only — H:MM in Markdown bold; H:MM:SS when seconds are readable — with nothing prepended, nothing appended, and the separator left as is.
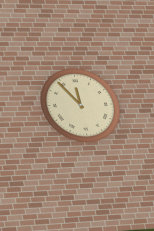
**11:54**
